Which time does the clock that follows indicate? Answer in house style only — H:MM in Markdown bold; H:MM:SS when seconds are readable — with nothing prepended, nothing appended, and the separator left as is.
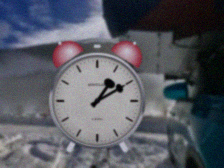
**1:10**
